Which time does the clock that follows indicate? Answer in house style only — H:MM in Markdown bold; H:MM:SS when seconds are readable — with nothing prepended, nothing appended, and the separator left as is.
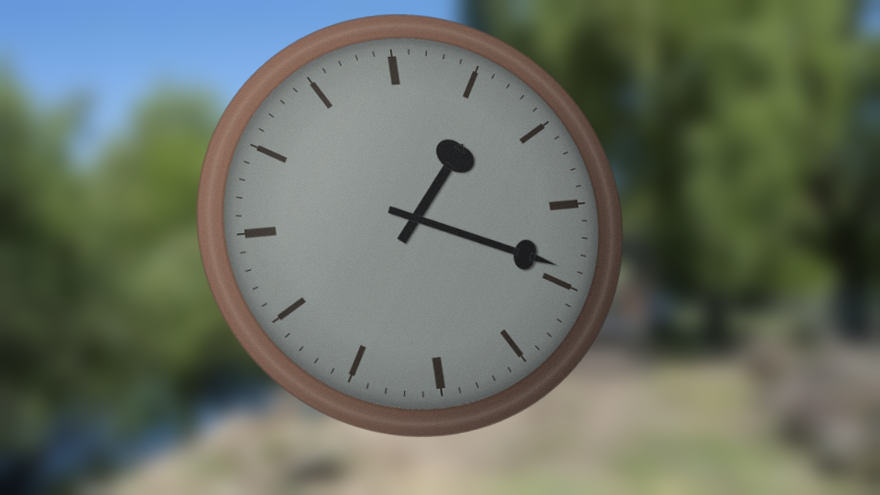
**1:19**
